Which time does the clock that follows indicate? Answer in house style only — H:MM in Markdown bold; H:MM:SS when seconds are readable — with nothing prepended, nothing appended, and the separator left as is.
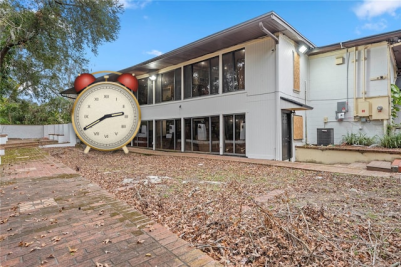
**2:40**
